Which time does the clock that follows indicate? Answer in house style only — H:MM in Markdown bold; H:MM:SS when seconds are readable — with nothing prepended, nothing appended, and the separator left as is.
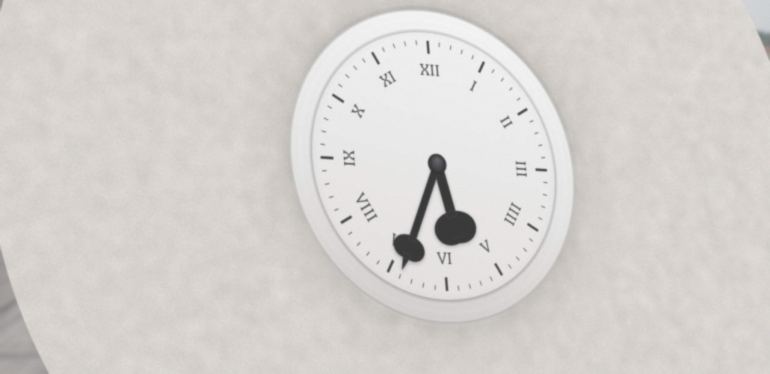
**5:34**
